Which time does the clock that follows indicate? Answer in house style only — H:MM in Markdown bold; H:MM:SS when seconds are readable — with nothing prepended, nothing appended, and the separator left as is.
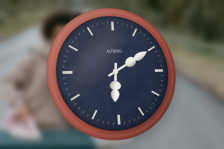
**6:10**
